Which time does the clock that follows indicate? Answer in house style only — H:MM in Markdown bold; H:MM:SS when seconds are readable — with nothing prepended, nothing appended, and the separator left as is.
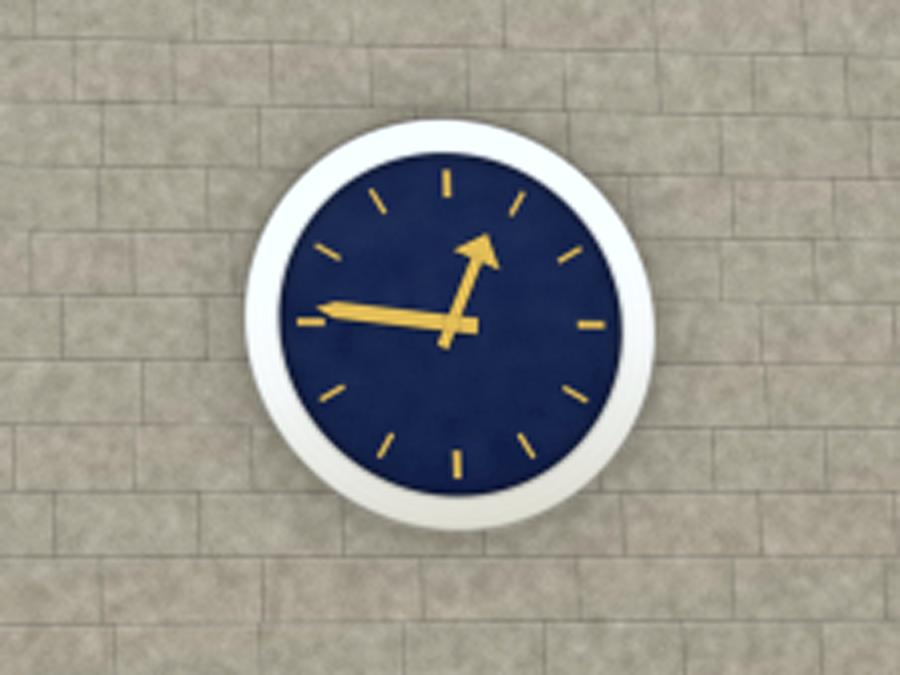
**12:46**
